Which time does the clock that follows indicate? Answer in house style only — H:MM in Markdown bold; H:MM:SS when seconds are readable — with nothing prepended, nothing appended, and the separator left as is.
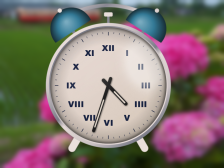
**4:33**
